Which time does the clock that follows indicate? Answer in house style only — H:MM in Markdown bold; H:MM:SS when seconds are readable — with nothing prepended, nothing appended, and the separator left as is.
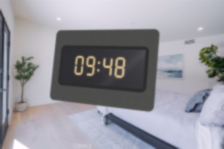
**9:48**
